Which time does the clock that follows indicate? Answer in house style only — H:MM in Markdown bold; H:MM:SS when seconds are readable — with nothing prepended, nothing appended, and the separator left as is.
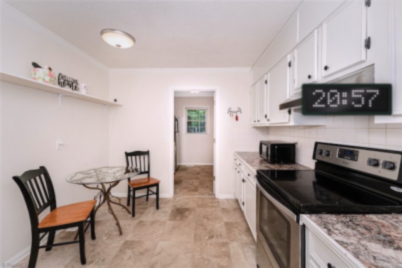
**20:57**
